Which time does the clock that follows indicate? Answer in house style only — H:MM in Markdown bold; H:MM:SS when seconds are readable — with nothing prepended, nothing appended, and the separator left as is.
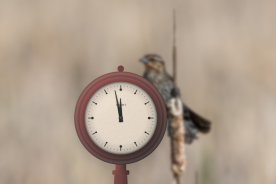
**11:58**
